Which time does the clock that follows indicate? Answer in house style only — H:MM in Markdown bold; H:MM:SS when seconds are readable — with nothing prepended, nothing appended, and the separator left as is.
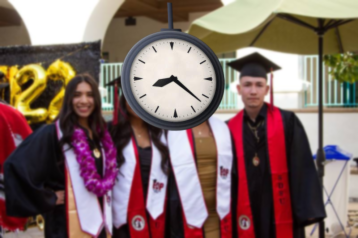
**8:22**
